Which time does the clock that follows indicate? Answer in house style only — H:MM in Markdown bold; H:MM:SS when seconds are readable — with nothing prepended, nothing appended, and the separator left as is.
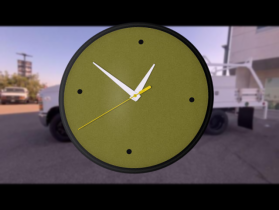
**12:50:39**
